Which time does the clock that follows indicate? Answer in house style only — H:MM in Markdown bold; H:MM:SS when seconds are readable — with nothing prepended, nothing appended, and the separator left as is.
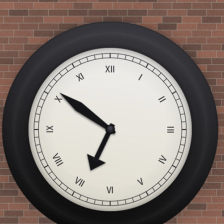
**6:51**
